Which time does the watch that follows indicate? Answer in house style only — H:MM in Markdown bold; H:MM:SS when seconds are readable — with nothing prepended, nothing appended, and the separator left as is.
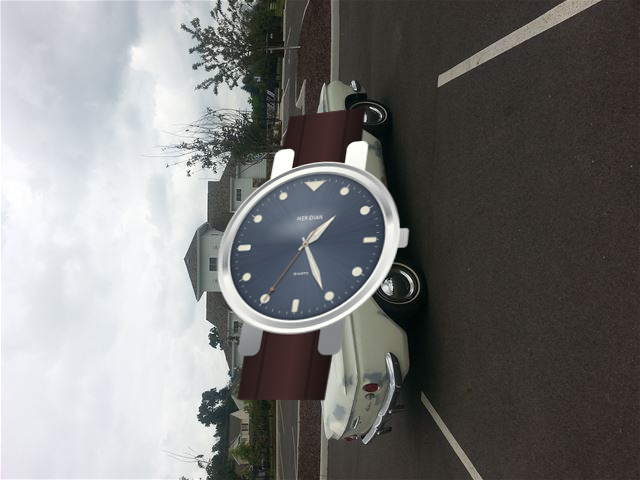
**1:25:35**
